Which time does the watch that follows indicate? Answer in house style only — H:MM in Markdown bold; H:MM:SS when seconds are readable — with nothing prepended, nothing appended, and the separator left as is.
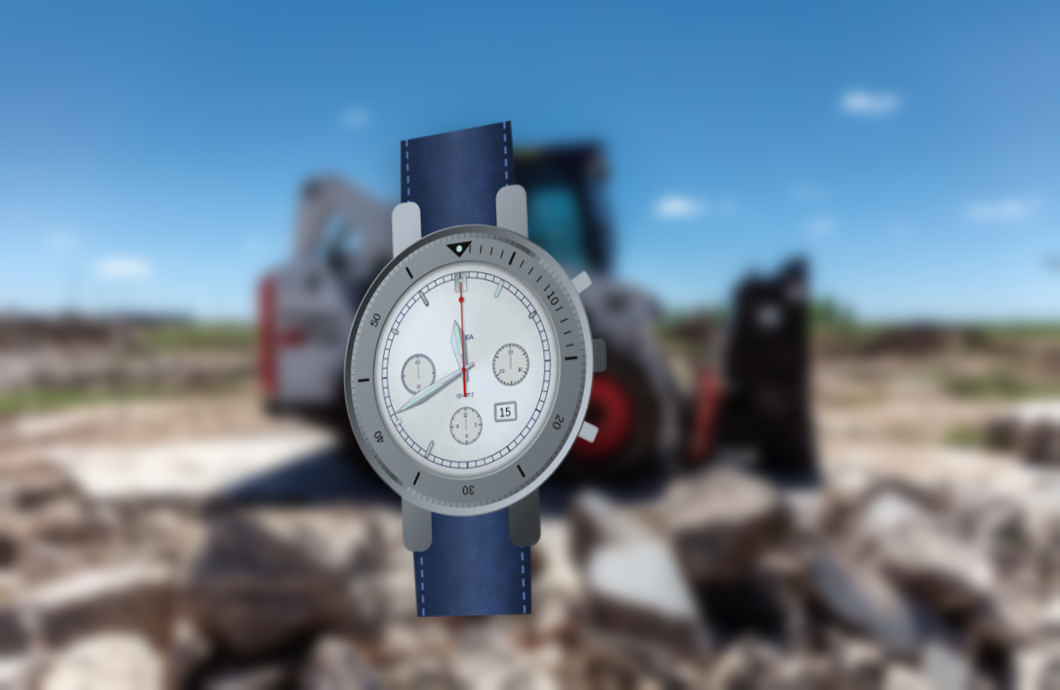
**11:41**
